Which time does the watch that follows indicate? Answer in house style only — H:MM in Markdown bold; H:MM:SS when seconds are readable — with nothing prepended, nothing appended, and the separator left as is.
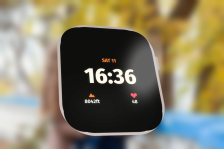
**16:36**
